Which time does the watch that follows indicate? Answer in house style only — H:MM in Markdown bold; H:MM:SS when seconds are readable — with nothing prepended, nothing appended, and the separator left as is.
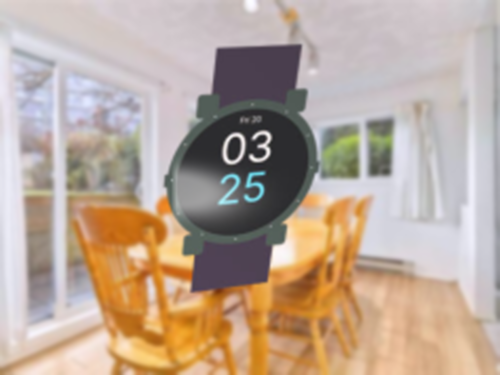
**3:25**
